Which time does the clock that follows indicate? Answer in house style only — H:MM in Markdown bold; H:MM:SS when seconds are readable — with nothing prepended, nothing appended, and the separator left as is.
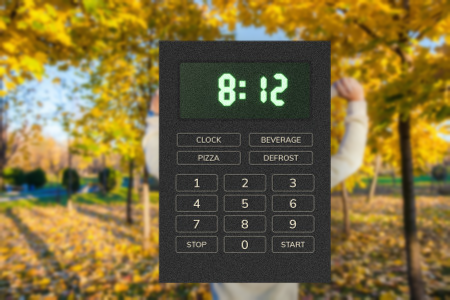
**8:12**
